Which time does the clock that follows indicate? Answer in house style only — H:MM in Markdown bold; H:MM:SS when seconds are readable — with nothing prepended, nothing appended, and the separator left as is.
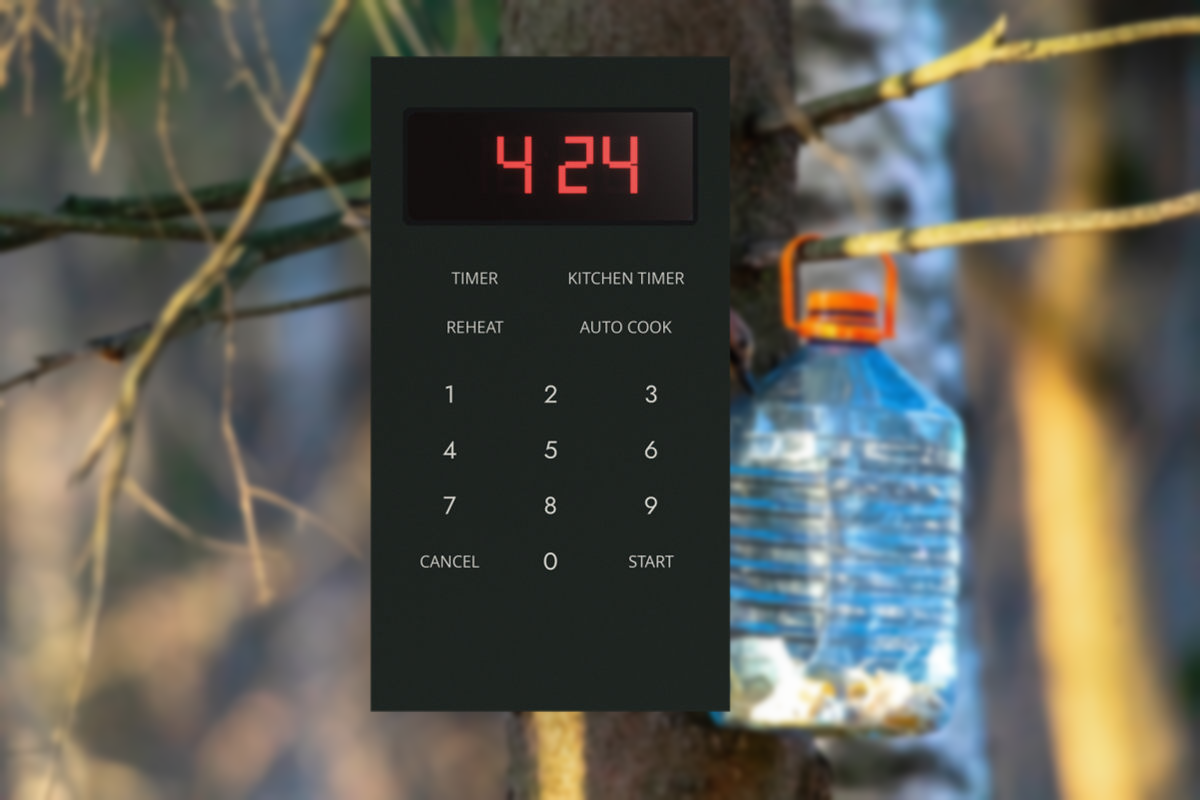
**4:24**
